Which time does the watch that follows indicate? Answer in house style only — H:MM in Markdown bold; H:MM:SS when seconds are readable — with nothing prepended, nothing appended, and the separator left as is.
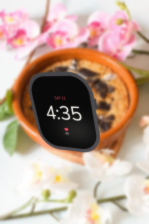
**4:35**
